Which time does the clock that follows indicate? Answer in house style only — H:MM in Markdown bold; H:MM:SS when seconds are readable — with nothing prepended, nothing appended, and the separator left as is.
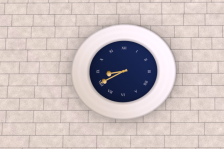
**8:40**
